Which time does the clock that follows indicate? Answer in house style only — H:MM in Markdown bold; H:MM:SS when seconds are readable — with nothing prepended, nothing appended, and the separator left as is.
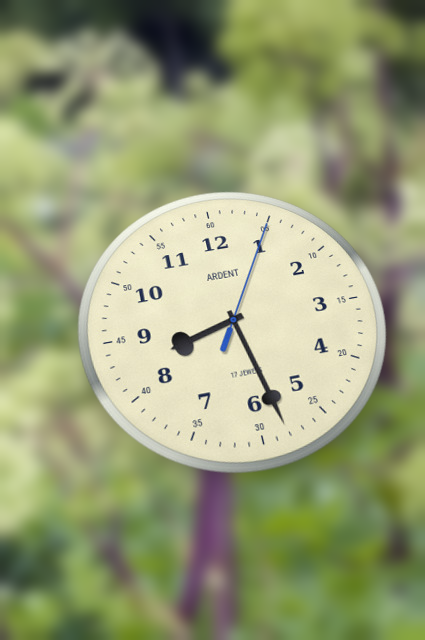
**8:28:05**
